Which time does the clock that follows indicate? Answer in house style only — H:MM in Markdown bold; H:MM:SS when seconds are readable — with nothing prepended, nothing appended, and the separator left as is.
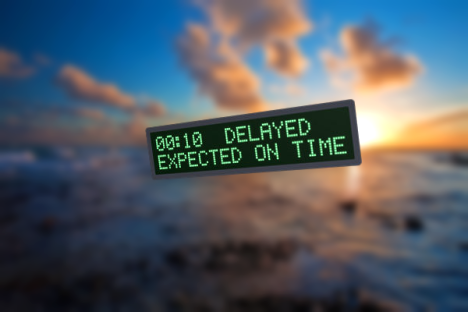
**0:10**
